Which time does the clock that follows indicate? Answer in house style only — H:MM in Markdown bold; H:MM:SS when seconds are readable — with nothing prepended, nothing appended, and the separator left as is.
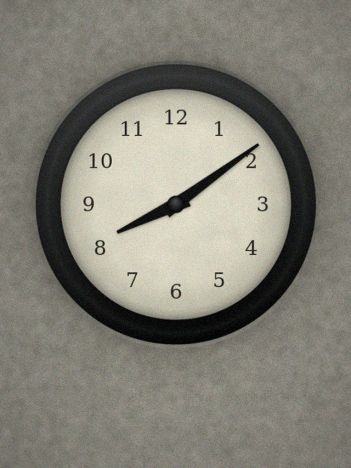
**8:09**
